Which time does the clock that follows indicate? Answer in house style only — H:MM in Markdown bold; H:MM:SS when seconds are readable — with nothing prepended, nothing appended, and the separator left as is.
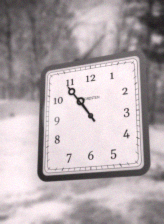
**10:54**
